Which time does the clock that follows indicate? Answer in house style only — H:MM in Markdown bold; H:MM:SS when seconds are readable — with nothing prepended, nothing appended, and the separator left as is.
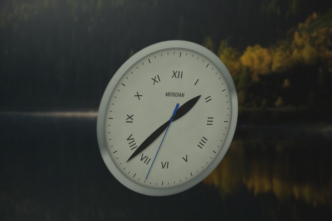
**1:37:33**
